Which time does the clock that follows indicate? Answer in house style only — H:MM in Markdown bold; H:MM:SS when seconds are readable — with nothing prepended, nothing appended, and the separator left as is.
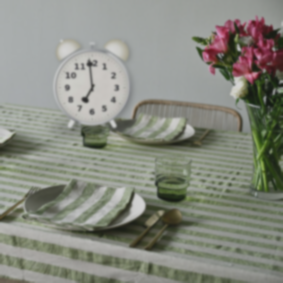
**6:59**
